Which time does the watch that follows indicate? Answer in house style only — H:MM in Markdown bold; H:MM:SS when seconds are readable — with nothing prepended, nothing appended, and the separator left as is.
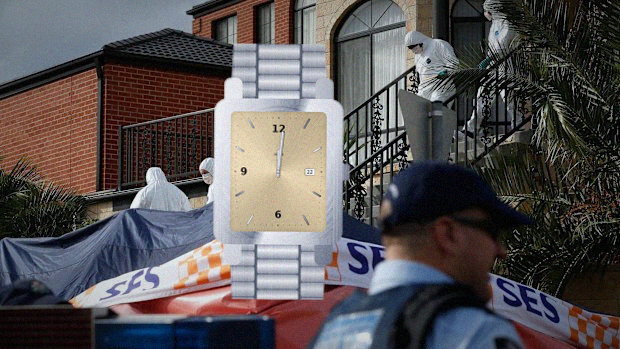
**12:01**
